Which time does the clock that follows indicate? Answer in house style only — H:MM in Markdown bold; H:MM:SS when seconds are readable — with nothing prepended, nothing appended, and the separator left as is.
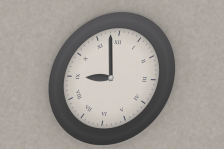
**8:58**
